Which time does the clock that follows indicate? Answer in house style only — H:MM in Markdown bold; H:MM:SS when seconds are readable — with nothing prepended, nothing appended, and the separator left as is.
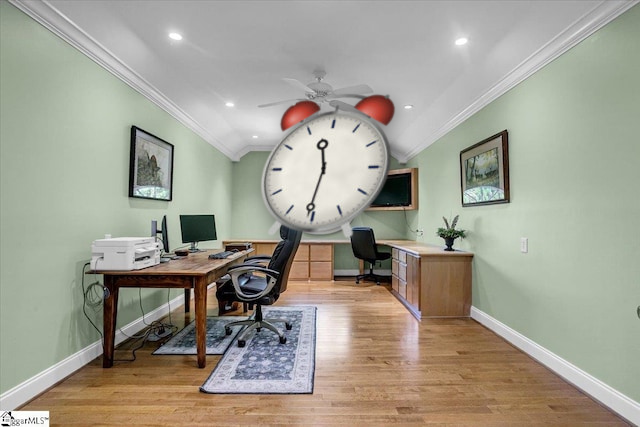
**11:31**
